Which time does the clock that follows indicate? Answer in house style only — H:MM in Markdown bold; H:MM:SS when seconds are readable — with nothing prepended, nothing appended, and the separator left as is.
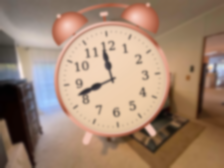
**11:42**
